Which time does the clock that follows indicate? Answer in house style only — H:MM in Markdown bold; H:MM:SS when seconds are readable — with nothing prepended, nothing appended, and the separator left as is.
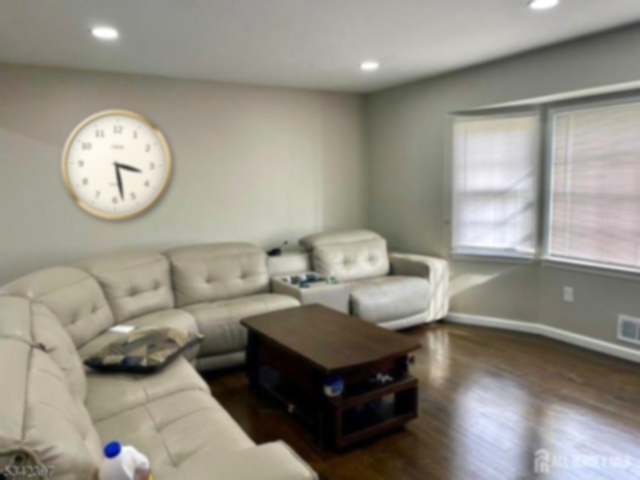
**3:28**
